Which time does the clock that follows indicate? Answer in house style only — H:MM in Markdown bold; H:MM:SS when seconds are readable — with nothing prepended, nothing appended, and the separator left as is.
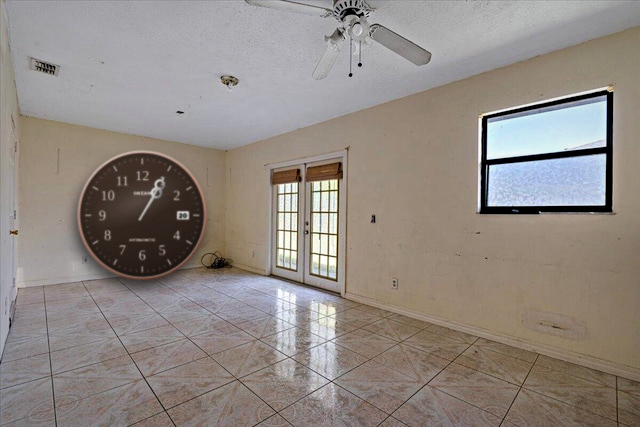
**1:05**
